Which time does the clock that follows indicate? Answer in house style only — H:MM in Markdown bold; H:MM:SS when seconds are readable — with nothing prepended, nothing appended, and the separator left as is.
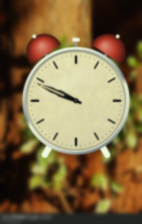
**9:49**
